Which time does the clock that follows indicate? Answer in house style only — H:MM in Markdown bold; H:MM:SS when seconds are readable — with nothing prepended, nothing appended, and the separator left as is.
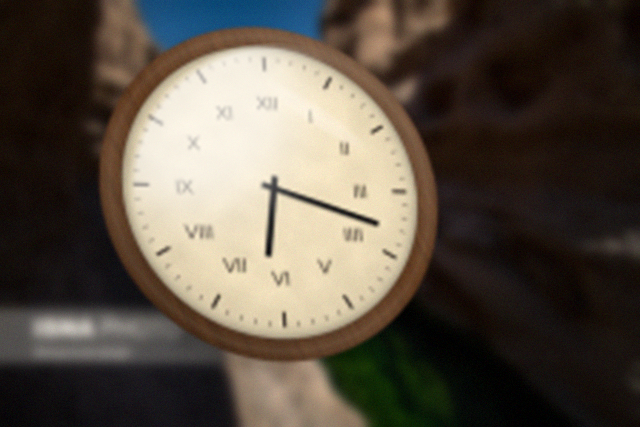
**6:18**
